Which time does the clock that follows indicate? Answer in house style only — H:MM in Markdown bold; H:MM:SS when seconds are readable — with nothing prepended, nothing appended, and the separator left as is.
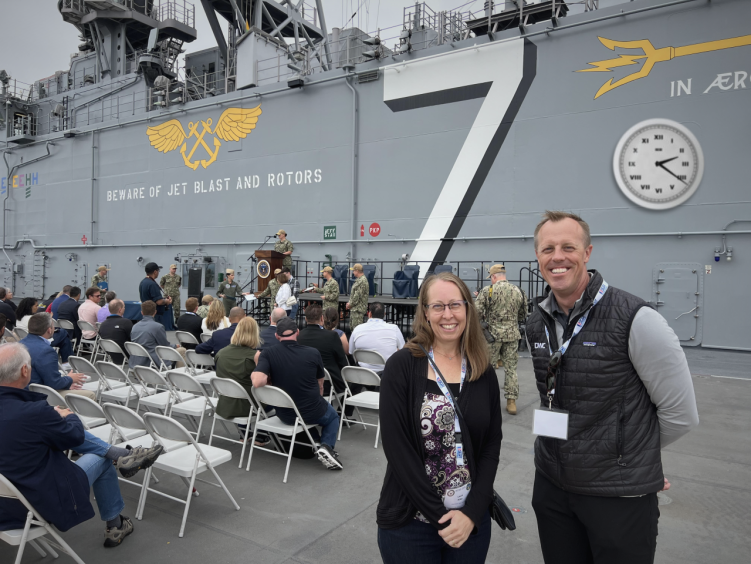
**2:21**
